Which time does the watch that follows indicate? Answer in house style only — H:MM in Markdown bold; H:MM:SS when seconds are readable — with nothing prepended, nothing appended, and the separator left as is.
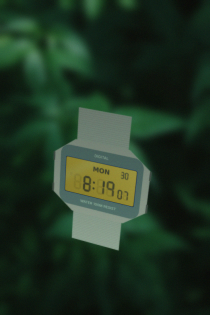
**8:19:07**
